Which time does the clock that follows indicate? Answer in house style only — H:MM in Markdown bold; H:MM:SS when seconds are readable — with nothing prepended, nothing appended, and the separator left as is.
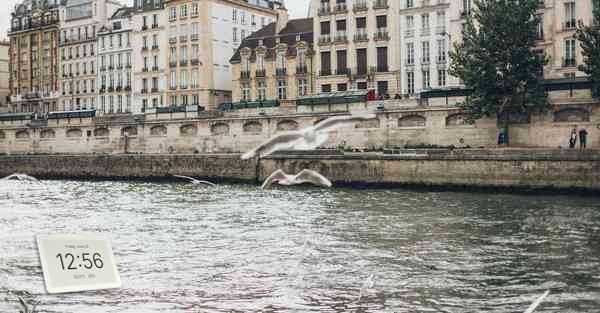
**12:56**
